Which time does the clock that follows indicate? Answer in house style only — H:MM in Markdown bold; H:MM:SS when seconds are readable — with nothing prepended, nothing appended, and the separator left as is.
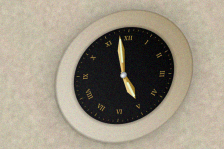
**4:58**
